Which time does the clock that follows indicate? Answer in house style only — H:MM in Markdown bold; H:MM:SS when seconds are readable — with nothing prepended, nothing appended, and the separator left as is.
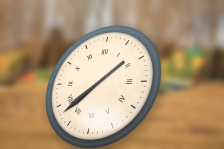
**1:38**
